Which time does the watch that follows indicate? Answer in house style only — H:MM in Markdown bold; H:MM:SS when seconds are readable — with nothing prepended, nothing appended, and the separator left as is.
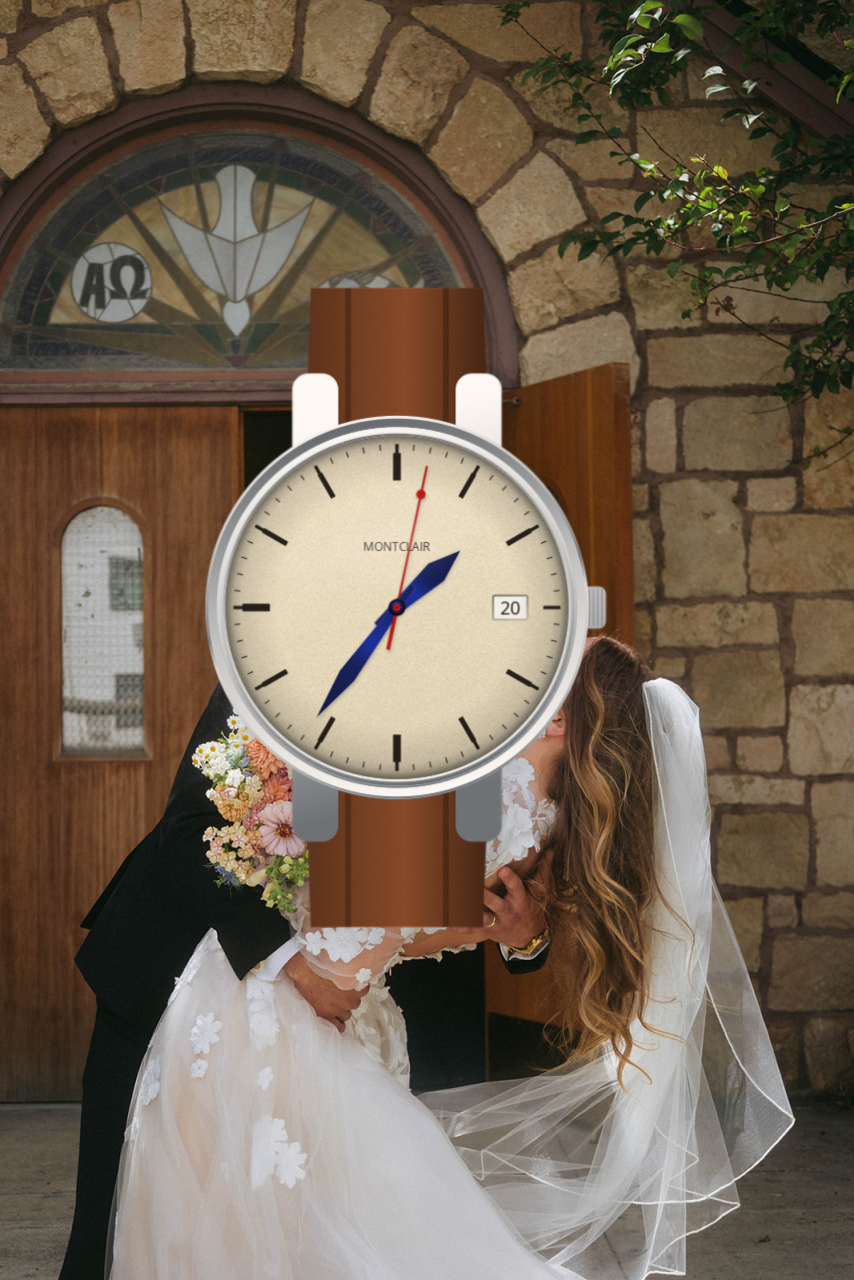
**1:36:02**
